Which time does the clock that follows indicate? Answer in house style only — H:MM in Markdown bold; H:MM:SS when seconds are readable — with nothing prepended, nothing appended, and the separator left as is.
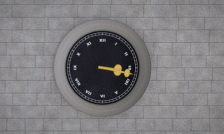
**3:17**
